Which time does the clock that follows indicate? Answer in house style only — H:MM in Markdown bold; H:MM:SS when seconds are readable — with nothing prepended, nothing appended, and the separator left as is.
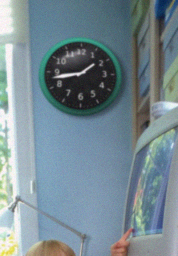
**1:43**
